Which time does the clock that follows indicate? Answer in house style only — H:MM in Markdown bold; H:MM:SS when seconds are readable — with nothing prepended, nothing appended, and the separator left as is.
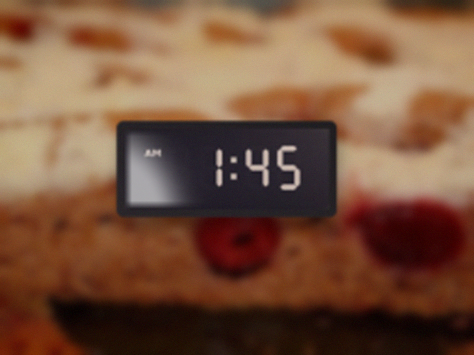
**1:45**
